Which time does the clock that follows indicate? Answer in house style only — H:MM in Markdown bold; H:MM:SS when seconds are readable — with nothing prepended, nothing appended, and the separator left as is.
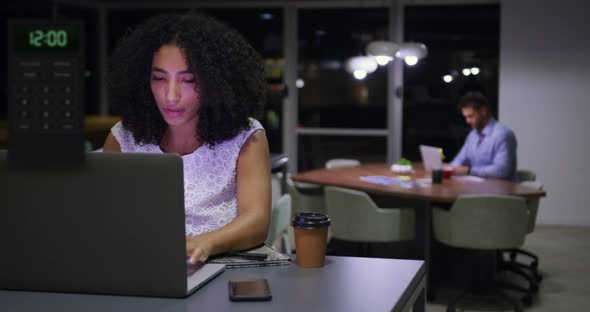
**12:00**
